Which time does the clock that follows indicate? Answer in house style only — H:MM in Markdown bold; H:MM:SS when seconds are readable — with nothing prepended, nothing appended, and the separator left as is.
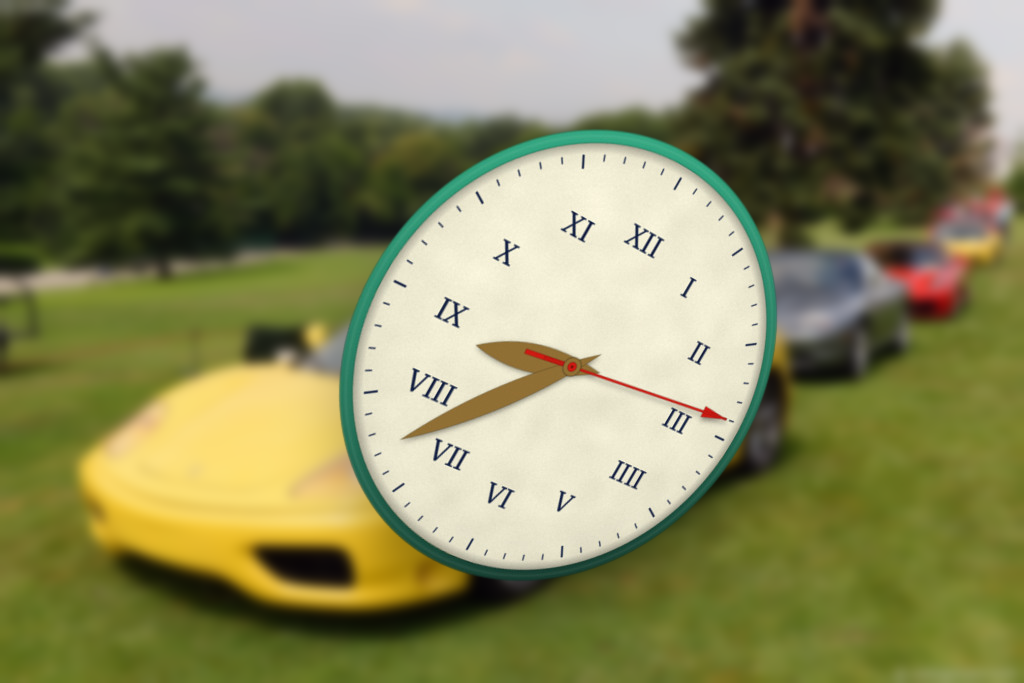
**8:37:14**
